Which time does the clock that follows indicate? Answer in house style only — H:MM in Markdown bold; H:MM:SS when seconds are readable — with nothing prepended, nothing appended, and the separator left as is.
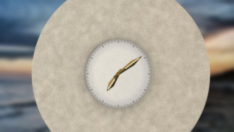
**7:09**
